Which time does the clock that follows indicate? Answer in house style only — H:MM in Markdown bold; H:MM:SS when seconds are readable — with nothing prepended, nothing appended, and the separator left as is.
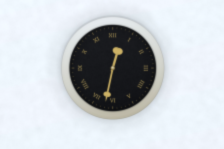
**12:32**
